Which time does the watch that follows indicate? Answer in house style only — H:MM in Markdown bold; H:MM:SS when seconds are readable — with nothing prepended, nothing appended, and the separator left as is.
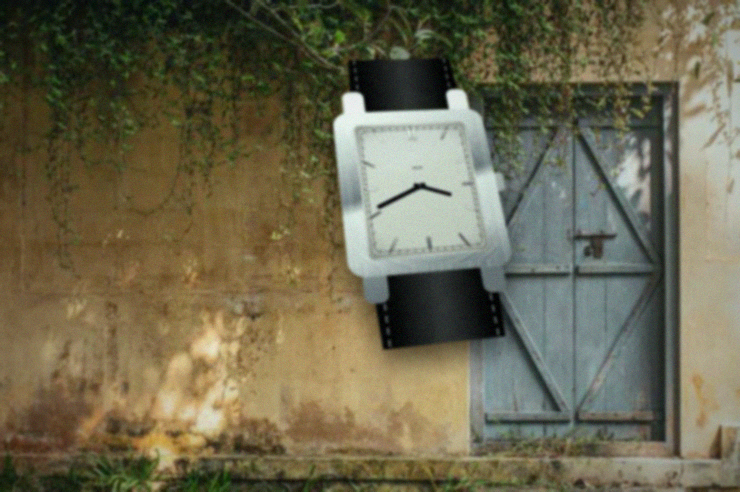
**3:41**
